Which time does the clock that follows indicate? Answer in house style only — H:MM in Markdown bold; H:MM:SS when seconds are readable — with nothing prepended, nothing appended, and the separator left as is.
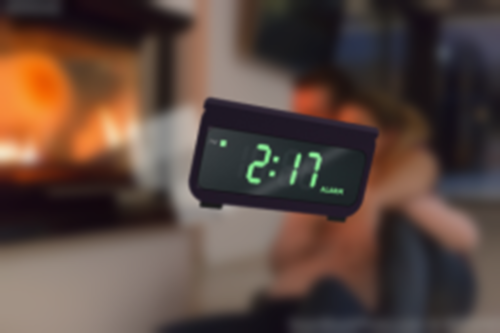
**2:17**
